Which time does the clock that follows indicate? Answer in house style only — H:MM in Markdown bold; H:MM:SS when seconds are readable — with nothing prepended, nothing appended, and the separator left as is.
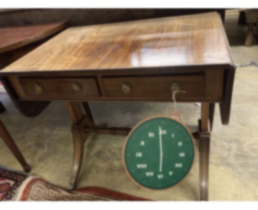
**5:59**
